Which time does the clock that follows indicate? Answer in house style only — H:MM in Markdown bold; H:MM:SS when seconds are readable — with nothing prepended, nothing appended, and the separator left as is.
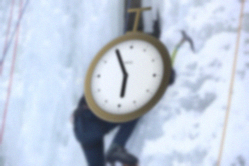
**5:55**
